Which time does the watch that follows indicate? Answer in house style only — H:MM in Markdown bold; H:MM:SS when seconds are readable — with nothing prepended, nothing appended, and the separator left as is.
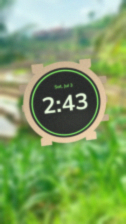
**2:43**
